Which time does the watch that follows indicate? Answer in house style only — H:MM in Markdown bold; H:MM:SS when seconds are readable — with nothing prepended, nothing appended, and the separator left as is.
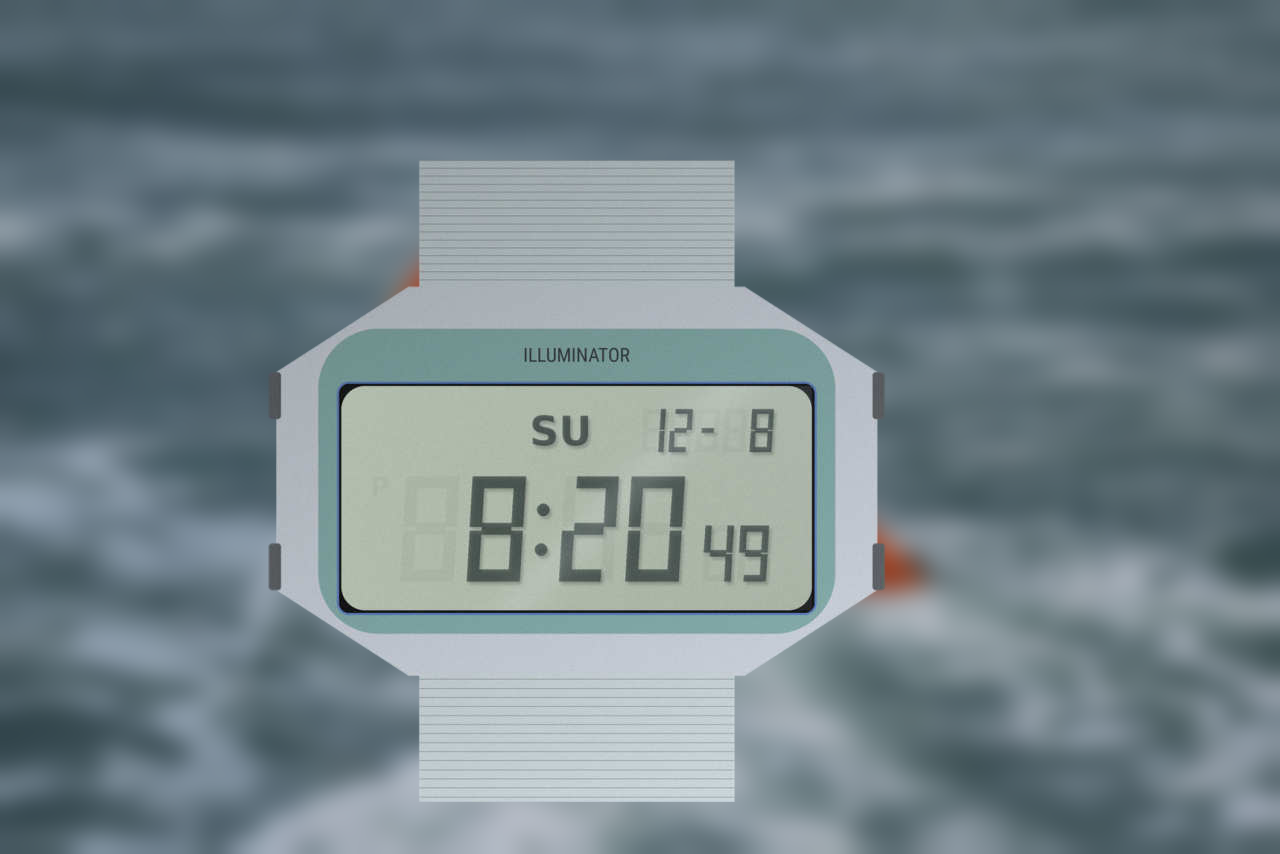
**8:20:49**
